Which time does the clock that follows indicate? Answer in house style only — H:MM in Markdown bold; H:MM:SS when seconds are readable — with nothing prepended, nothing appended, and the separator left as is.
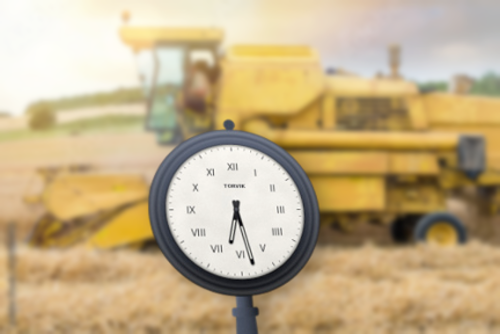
**6:28**
